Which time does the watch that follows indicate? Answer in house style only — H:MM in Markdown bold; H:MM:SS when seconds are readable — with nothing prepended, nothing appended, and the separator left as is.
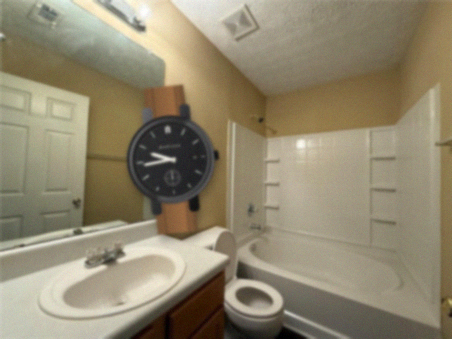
**9:44**
